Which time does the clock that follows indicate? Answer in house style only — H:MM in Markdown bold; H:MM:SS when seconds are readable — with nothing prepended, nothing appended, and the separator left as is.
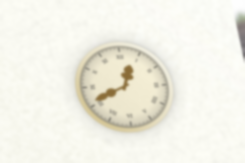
**12:41**
